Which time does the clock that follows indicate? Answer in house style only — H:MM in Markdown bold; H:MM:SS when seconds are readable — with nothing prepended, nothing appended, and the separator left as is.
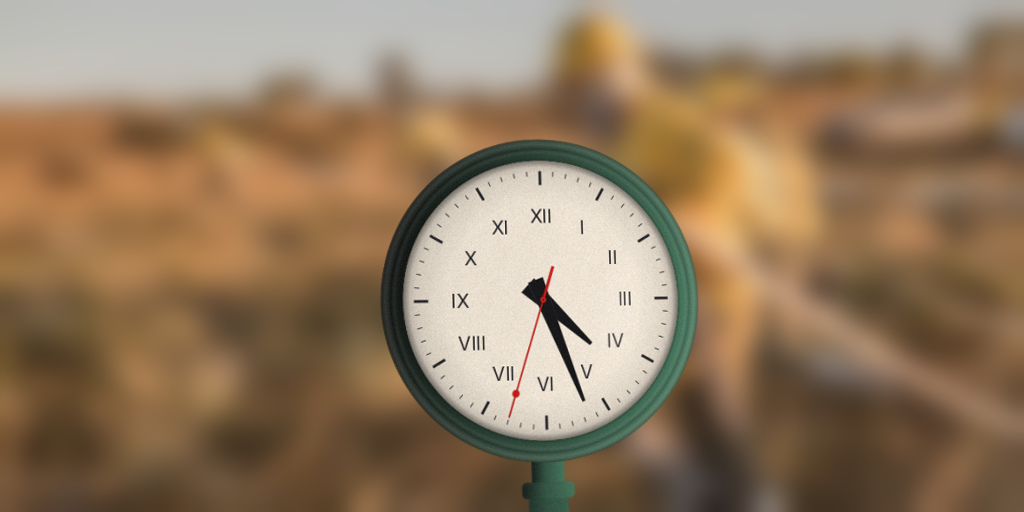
**4:26:33**
